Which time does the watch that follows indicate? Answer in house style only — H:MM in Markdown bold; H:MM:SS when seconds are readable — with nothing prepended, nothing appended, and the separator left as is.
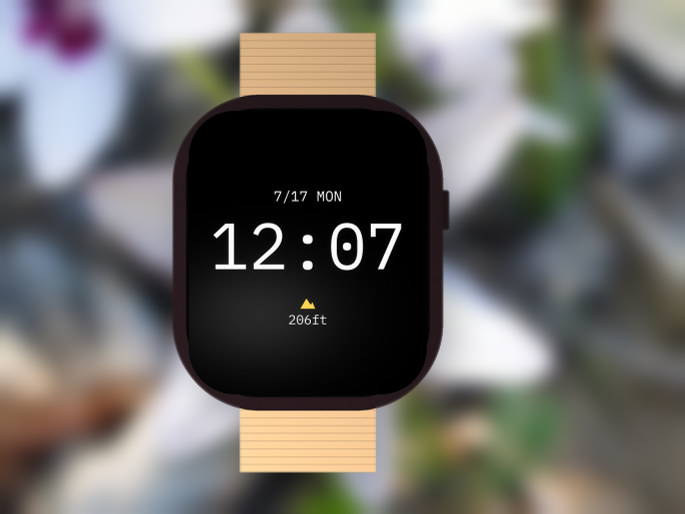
**12:07**
